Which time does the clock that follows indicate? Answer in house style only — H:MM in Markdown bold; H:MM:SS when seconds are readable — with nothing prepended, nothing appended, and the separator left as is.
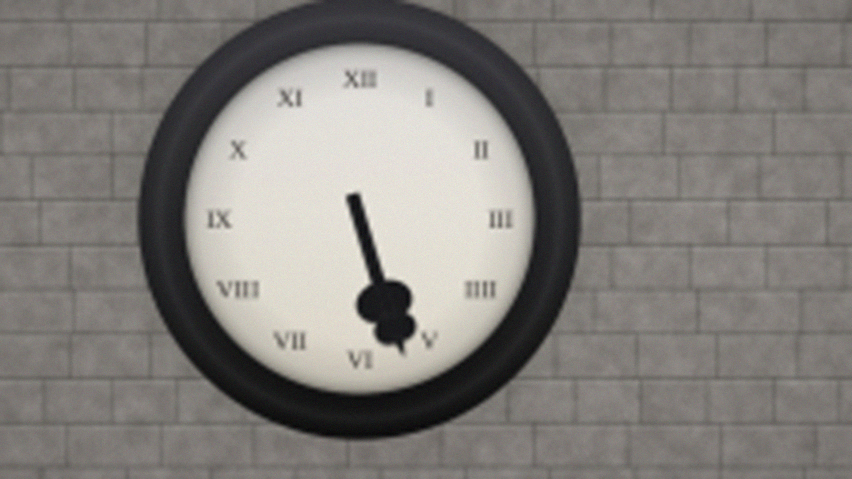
**5:27**
